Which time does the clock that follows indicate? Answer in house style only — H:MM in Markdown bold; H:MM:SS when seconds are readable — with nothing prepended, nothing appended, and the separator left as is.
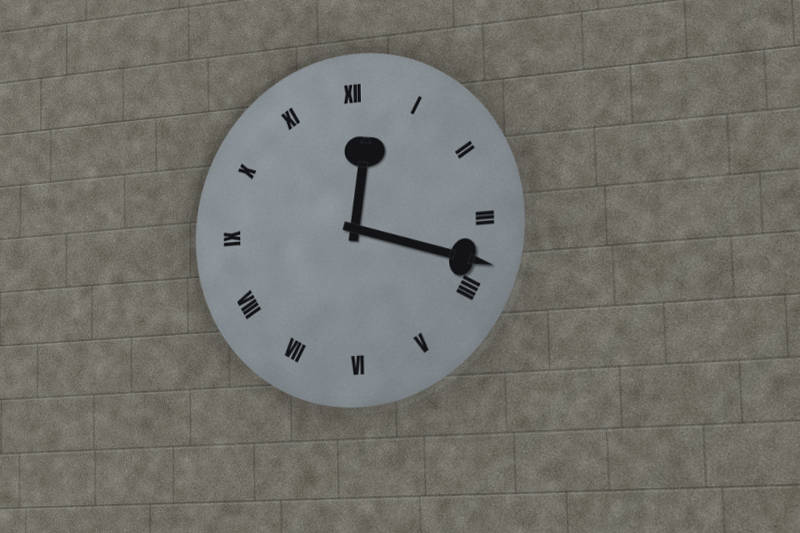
**12:18**
